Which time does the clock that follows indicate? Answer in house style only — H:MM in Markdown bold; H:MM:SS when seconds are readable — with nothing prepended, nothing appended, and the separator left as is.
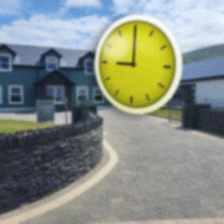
**9:00**
